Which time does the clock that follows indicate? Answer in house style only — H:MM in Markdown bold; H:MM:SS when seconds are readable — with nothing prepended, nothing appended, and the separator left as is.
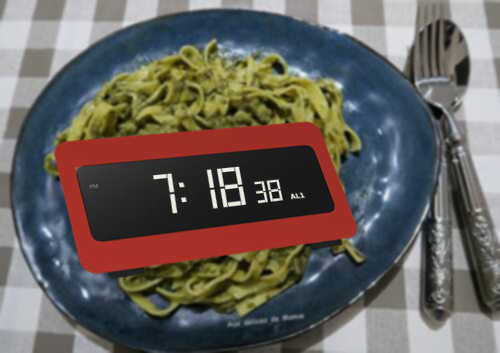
**7:18:38**
